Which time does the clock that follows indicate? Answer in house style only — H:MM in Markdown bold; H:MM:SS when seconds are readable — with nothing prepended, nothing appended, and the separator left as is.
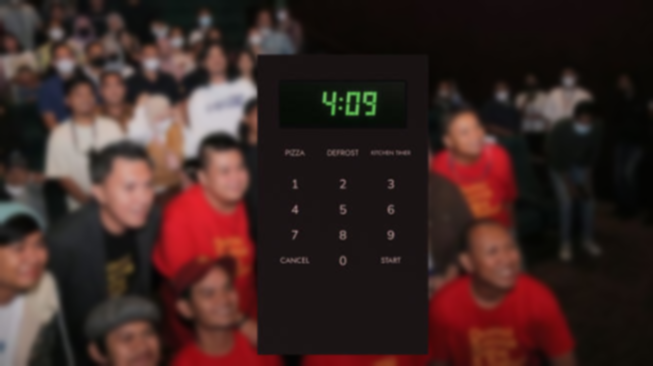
**4:09**
